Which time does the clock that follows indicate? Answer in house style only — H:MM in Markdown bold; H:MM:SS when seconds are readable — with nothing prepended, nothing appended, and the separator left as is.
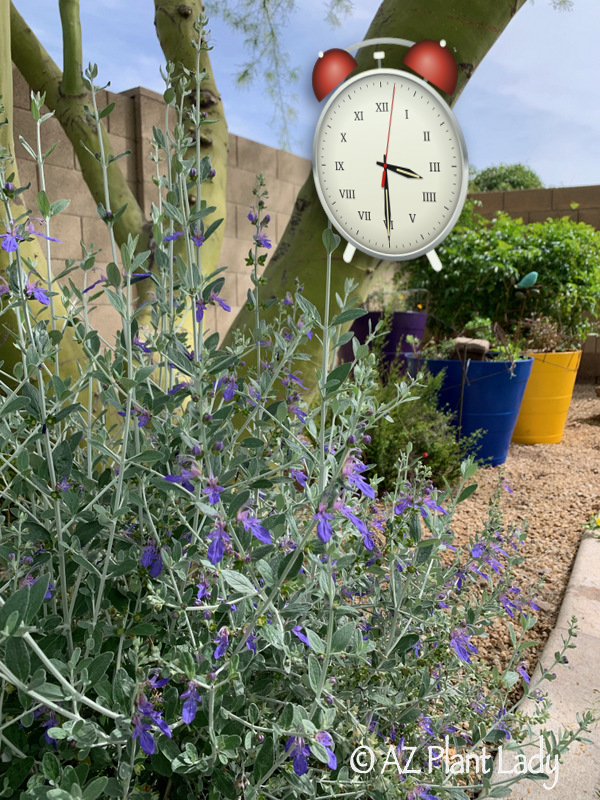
**3:30:02**
